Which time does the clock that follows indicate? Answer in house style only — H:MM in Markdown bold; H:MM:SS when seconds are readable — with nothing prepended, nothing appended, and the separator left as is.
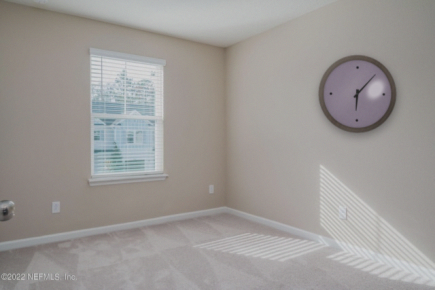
**6:07**
